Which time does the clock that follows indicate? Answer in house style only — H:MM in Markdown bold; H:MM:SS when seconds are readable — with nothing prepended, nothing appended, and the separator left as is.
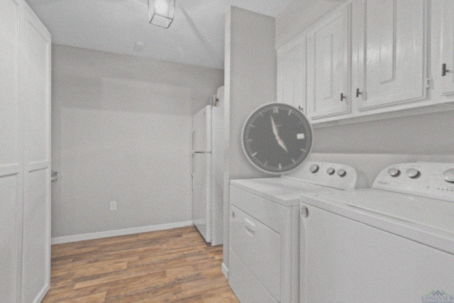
**4:58**
